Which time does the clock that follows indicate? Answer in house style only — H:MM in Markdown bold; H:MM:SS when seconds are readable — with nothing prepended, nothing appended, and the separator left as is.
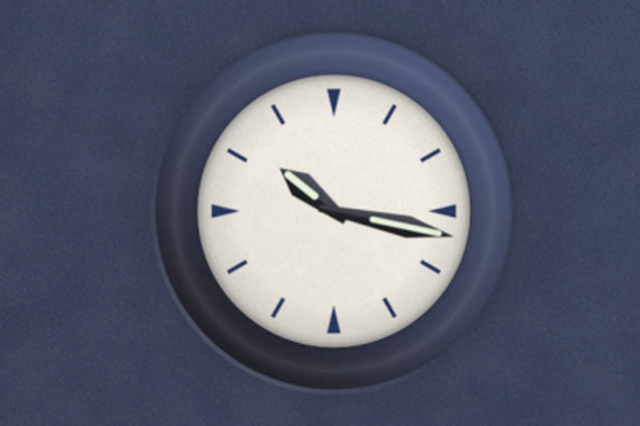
**10:17**
